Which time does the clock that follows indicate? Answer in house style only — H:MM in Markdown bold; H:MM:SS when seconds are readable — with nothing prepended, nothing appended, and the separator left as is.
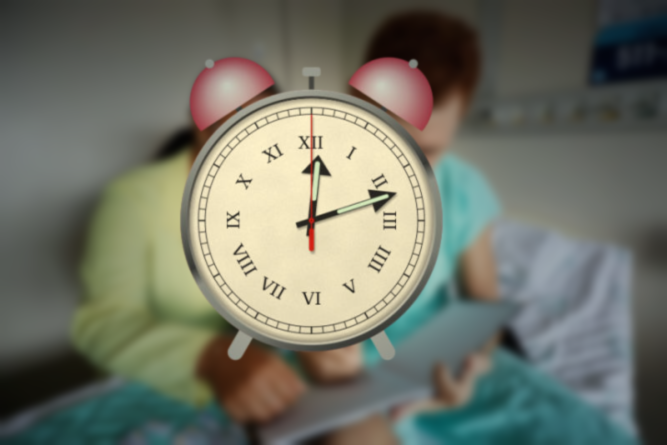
**12:12:00**
